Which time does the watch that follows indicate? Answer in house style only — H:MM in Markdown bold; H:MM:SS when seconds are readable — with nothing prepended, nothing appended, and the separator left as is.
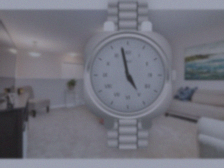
**4:58**
